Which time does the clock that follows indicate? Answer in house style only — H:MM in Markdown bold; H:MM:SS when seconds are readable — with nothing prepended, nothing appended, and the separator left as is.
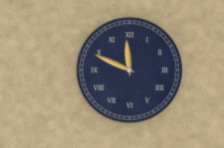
**11:49**
